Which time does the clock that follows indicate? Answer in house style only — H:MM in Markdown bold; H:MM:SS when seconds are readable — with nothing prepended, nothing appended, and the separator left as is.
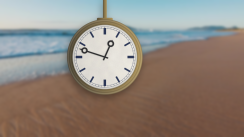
**12:48**
